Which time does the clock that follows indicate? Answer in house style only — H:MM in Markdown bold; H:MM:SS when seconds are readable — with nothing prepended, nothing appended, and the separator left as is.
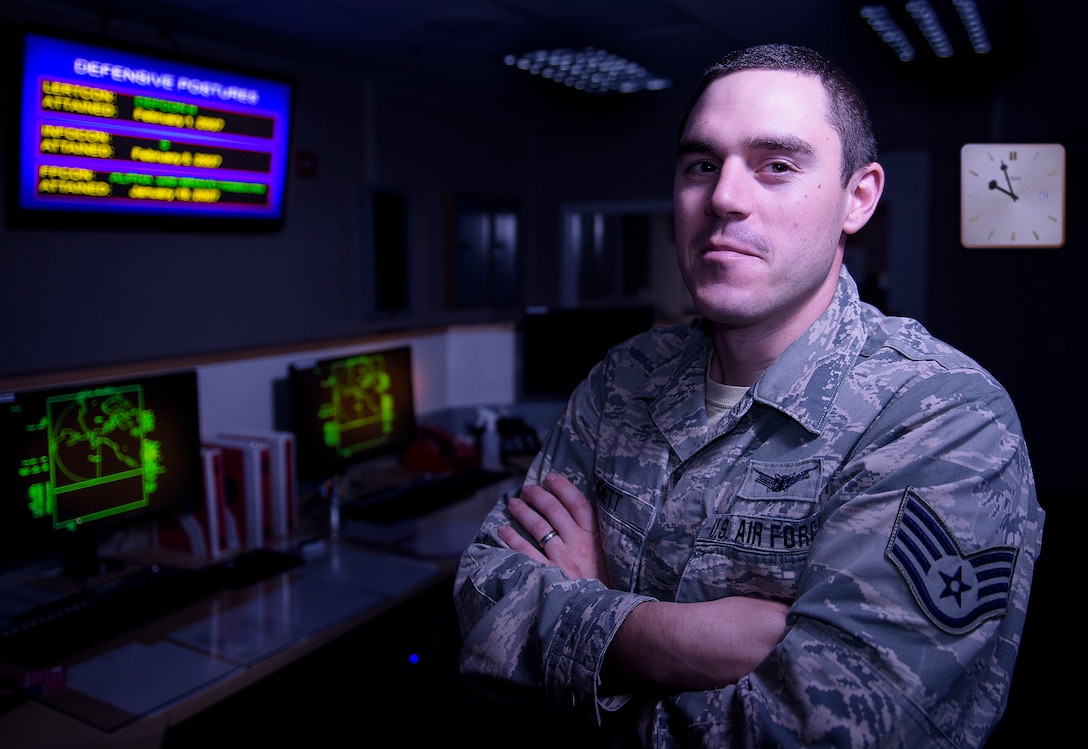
**9:57**
